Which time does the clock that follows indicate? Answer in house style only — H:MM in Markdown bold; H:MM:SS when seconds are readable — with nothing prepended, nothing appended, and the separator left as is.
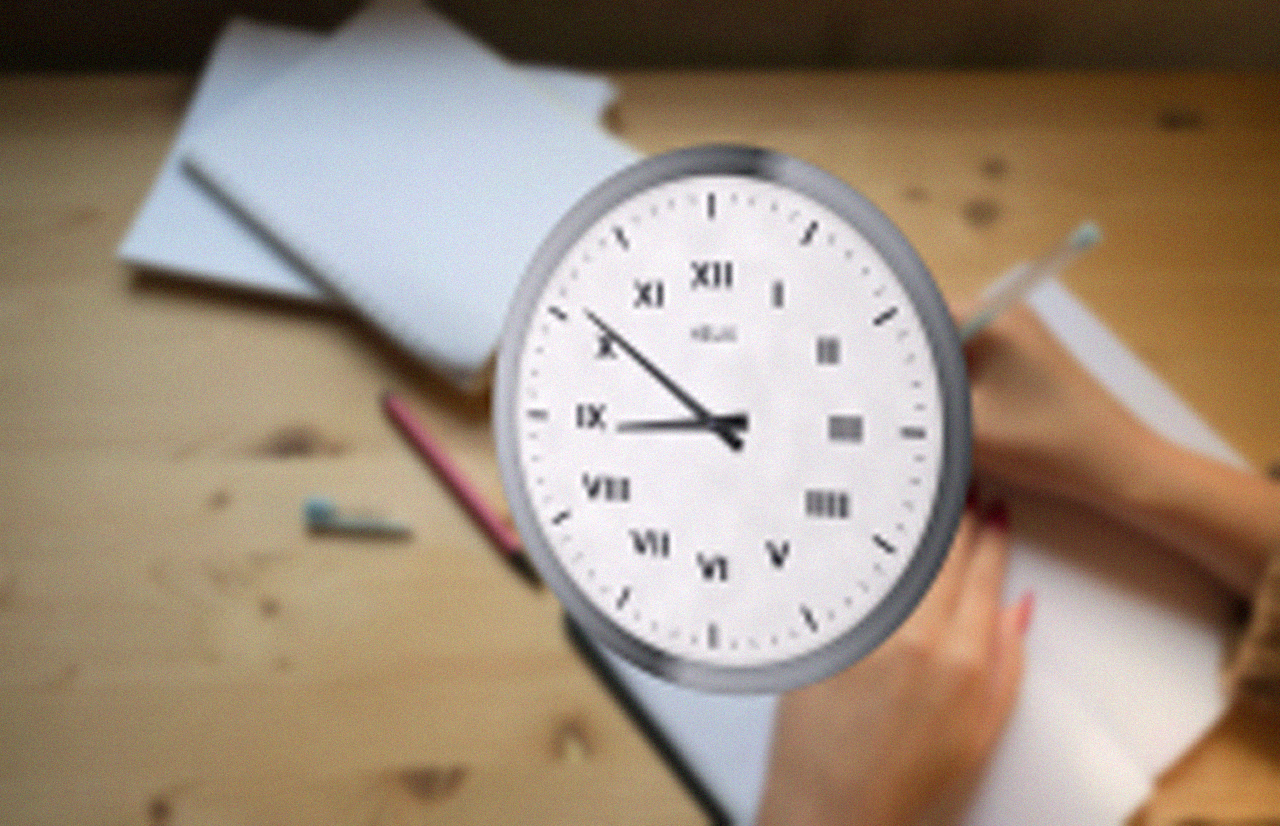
**8:51**
